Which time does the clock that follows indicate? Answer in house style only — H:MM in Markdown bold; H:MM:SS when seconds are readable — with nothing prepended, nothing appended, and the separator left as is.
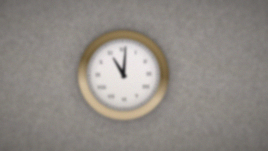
**11:01**
